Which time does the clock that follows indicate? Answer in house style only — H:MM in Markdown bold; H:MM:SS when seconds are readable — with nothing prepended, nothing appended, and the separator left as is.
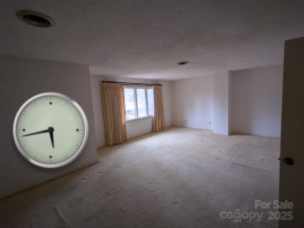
**5:43**
